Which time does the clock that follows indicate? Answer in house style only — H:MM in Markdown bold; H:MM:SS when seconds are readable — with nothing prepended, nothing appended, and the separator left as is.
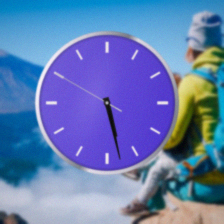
**5:27:50**
